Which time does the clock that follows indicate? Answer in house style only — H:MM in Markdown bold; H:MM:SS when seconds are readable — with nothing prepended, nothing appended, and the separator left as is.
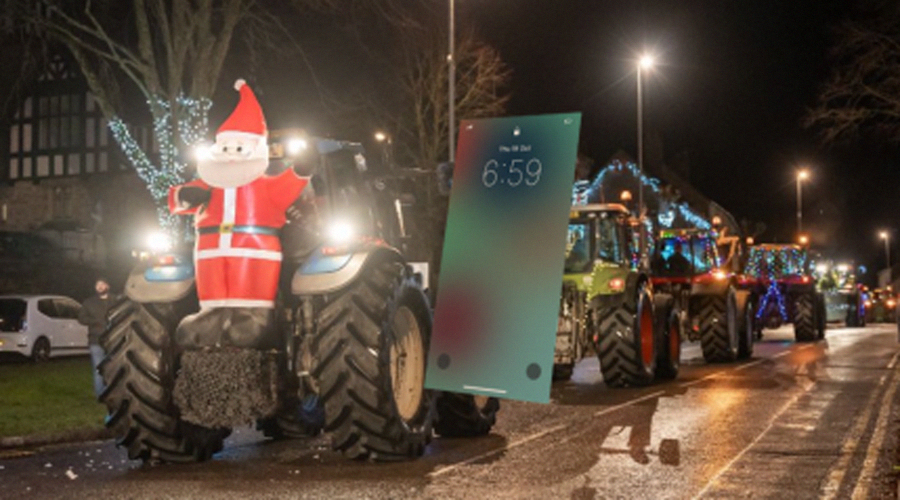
**6:59**
